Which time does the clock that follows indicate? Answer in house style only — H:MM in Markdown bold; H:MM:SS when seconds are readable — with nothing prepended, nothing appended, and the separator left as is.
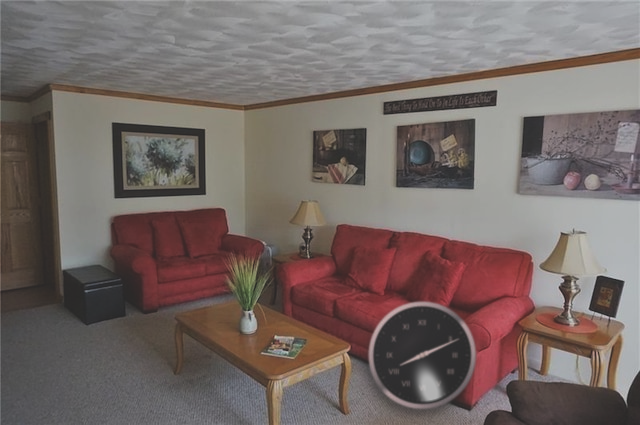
**8:11**
